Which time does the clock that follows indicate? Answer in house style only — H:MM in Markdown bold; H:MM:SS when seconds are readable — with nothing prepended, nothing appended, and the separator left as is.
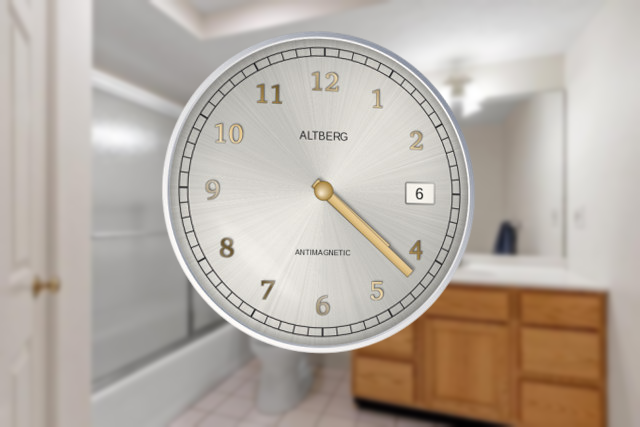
**4:22**
